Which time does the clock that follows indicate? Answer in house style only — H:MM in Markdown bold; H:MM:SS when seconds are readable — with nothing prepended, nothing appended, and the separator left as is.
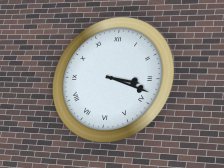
**3:18**
